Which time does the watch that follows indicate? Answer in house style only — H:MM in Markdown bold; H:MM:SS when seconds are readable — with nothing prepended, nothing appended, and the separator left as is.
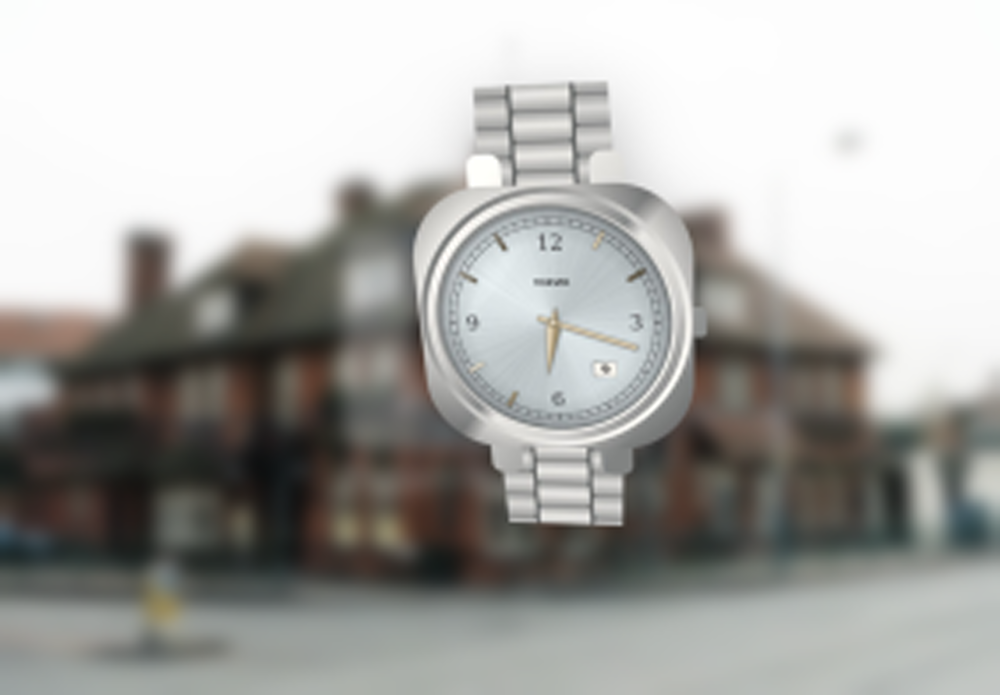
**6:18**
